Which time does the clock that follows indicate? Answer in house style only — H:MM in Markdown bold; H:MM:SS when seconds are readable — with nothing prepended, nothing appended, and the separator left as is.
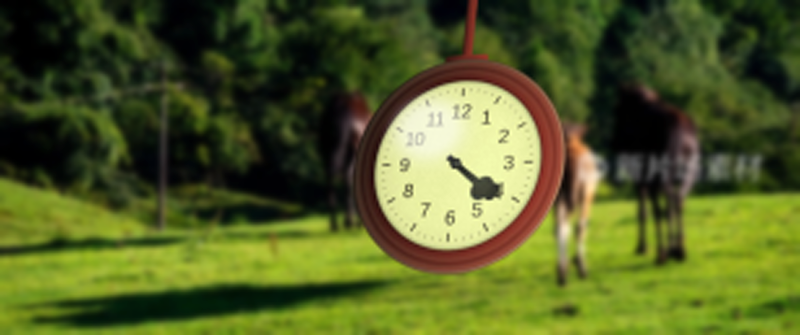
**4:21**
